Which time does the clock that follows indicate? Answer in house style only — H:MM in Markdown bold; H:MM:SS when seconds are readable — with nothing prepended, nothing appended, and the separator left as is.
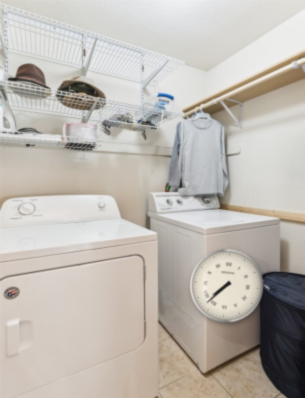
**7:37**
